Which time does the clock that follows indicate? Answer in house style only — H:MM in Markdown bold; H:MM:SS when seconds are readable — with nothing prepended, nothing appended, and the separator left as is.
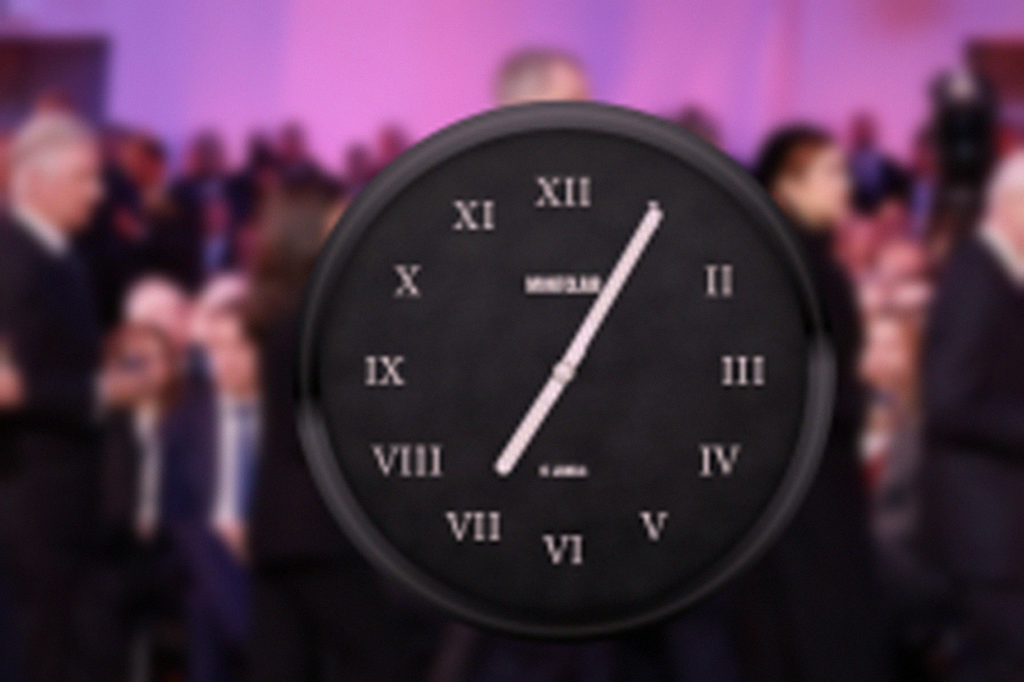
**7:05**
